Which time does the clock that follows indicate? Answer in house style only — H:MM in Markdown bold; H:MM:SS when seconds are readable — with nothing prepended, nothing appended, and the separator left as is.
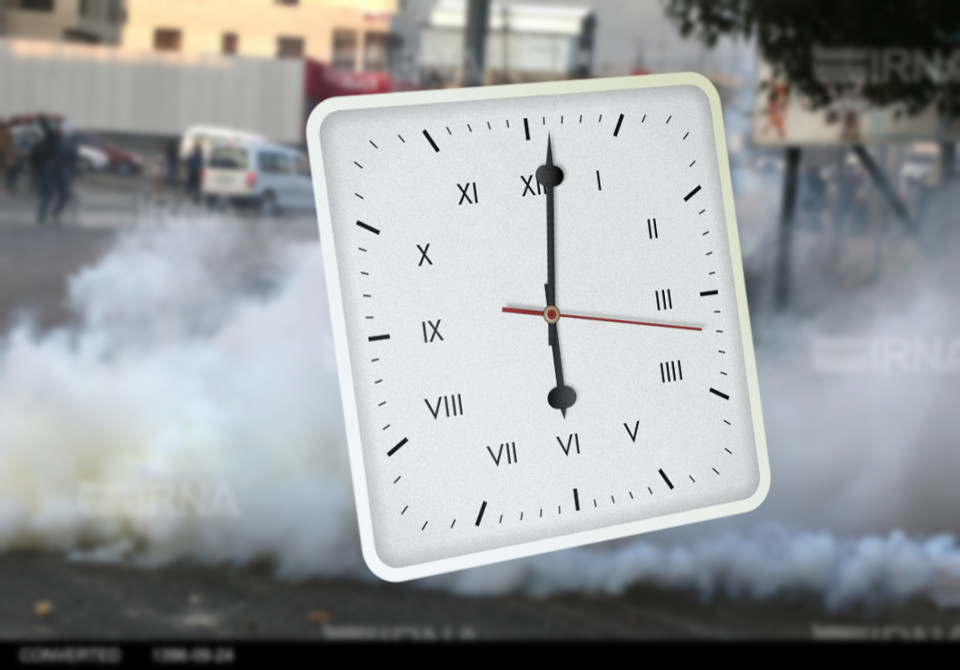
**6:01:17**
